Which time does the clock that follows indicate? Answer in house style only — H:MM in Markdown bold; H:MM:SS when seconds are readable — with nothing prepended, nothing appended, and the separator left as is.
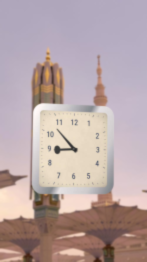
**8:53**
